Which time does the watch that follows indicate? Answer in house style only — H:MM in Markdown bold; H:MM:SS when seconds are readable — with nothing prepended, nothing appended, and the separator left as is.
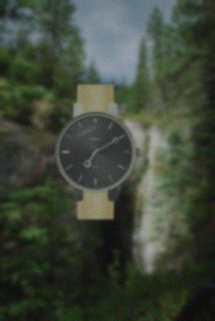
**7:10**
